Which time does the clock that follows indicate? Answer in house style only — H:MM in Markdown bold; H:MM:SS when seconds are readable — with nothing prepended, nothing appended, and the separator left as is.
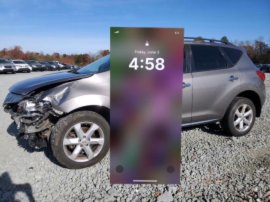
**4:58**
